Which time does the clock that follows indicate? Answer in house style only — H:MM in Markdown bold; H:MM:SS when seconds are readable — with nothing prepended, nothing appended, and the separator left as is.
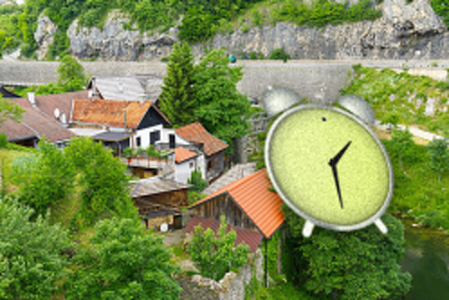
**1:30**
